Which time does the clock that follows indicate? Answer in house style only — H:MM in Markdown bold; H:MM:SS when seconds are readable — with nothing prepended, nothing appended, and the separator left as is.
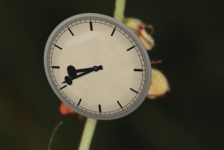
**8:41**
